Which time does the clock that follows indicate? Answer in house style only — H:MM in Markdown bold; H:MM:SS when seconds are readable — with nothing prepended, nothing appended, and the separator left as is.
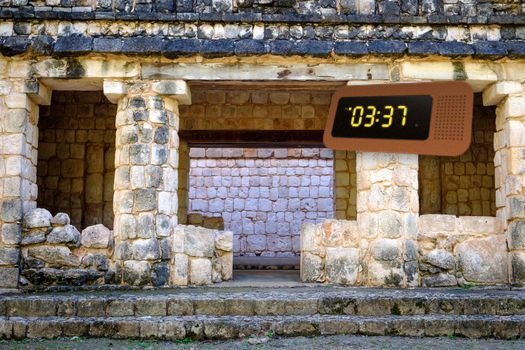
**3:37**
